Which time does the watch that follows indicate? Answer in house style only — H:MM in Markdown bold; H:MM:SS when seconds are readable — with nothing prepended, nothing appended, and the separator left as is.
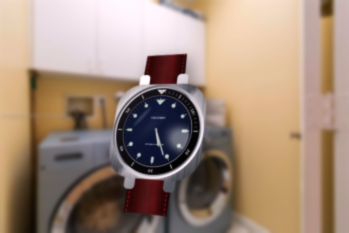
**5:26**
